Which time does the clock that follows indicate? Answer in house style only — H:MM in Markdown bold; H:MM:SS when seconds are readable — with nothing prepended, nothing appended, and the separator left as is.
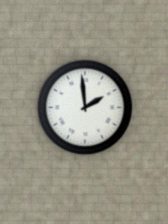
**1:59**
